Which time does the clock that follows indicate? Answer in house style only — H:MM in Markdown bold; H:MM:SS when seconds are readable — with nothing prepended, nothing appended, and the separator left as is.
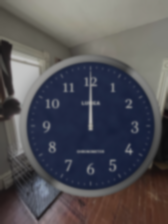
**12:00**
